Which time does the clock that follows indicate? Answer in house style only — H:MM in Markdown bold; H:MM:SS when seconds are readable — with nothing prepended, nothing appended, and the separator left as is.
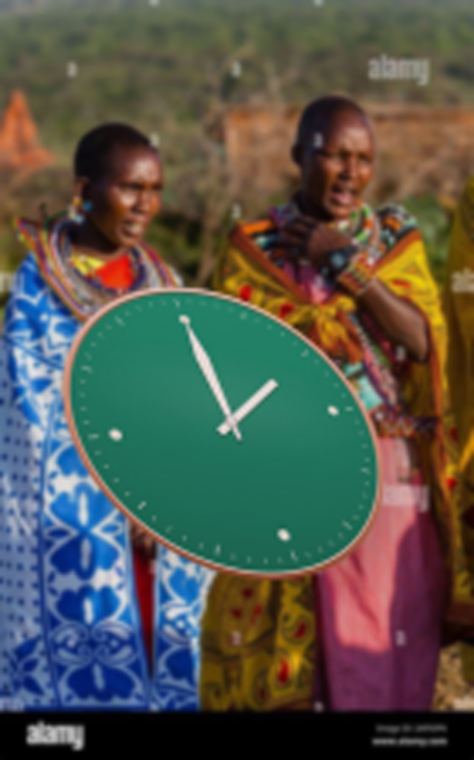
**2:00**
